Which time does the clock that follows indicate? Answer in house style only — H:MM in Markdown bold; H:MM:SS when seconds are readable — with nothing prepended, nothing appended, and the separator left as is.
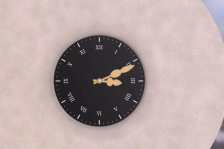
**3:11**
